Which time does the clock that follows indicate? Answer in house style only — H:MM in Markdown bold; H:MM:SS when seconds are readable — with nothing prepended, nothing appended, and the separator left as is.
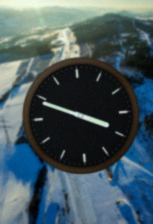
**3:49**
